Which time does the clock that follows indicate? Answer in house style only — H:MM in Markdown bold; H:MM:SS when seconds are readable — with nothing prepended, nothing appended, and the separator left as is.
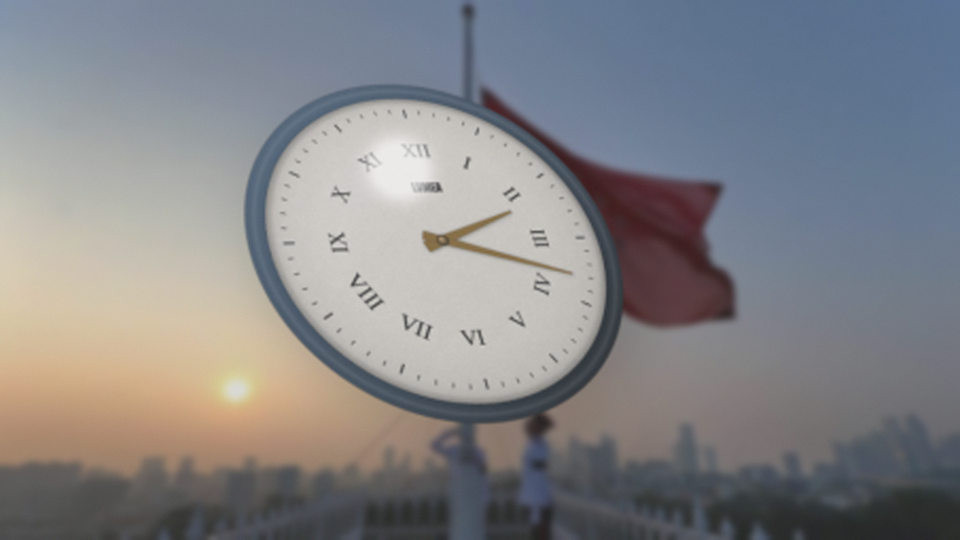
**2:18**
